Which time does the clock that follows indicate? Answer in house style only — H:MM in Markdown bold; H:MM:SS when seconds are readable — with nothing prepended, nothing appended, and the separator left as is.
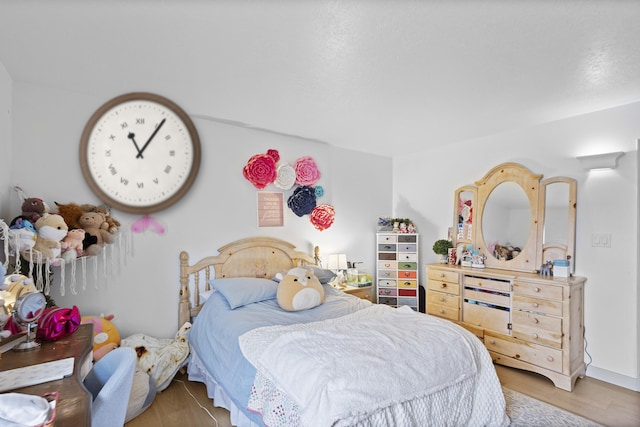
**11:06**
